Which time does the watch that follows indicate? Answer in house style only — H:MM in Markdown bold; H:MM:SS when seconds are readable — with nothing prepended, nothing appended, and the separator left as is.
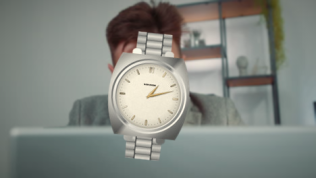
**1:12**
